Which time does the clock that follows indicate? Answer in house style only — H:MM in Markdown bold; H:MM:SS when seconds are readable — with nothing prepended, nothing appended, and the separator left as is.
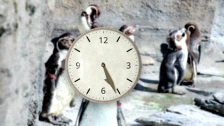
**5:26**
